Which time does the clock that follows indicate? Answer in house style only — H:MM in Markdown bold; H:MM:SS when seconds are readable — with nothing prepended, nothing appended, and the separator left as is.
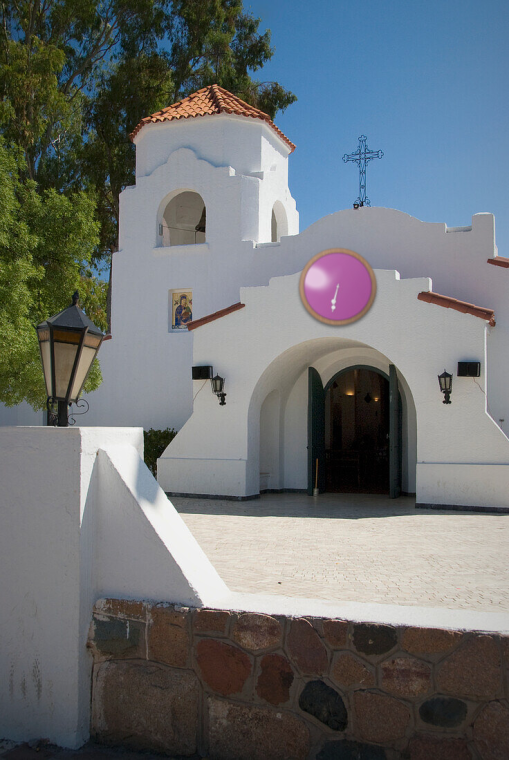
**6:32**
